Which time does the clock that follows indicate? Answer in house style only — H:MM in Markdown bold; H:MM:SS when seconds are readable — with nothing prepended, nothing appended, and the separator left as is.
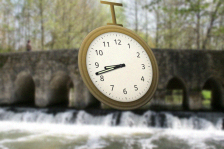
**8:42**
